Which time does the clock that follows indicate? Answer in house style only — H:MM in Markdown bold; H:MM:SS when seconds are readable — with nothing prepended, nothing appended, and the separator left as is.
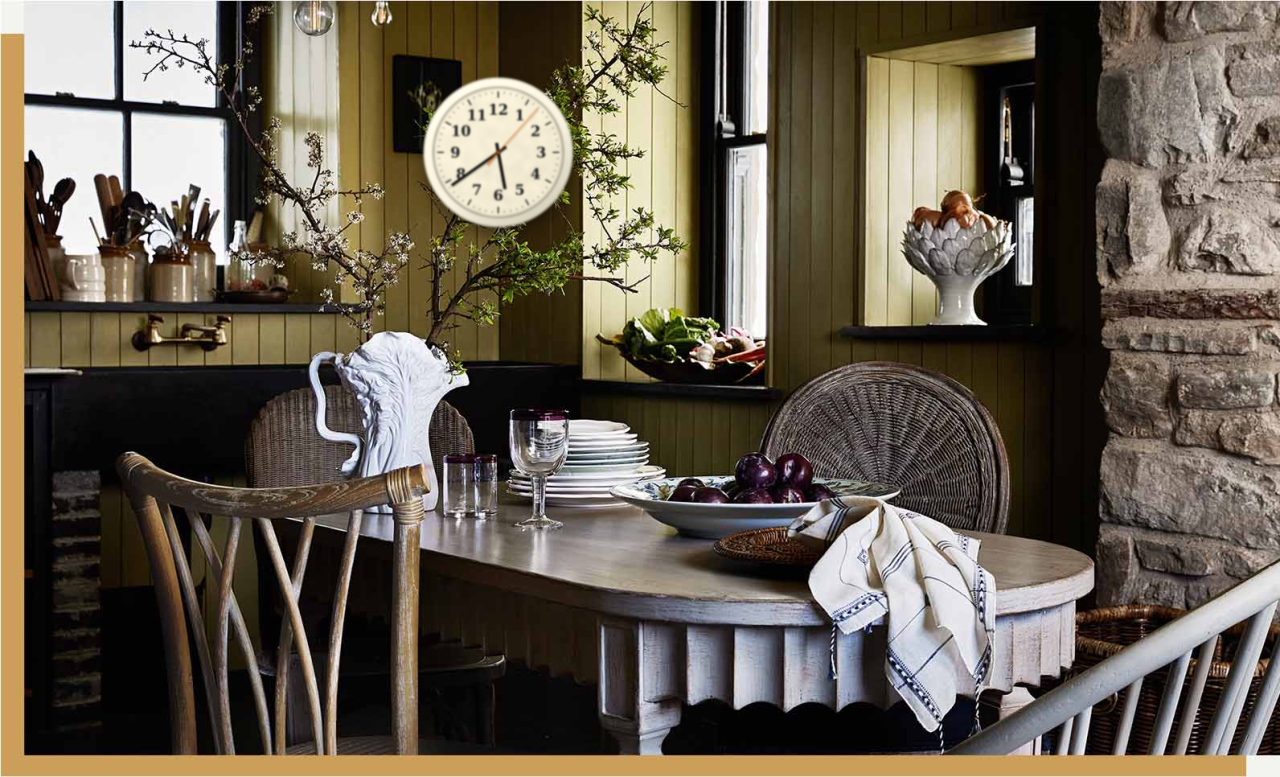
**5:39:07**
